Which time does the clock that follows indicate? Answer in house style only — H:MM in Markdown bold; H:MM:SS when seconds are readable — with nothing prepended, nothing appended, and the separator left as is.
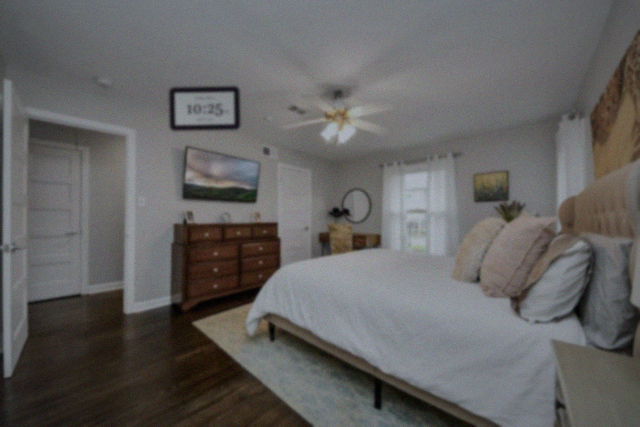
**10:25**
